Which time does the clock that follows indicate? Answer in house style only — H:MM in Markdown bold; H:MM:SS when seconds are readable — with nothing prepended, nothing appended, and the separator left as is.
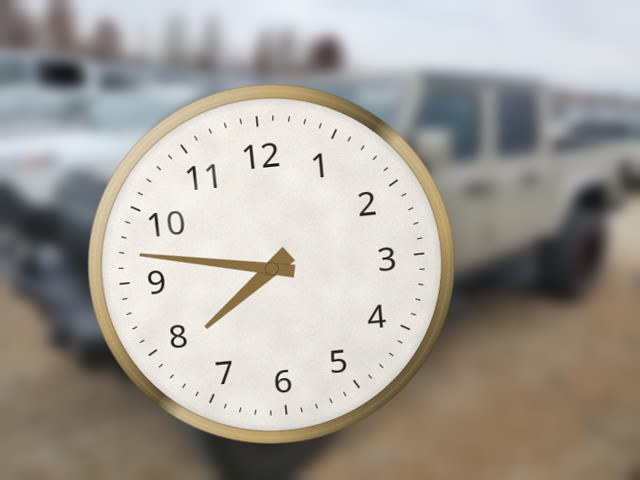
**7:47**
